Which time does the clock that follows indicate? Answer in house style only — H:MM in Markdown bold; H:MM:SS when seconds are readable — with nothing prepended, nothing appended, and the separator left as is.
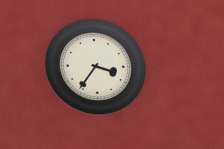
**3:36**
